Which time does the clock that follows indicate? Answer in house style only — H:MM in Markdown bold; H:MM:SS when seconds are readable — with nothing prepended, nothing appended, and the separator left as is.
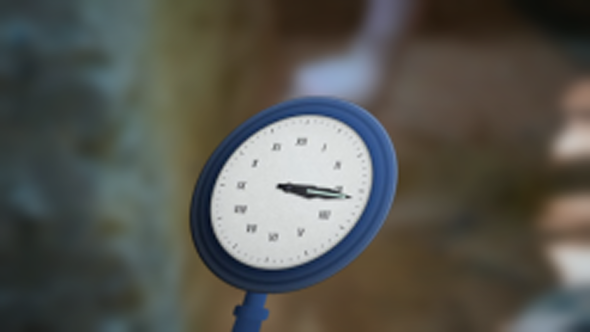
**3:16**
